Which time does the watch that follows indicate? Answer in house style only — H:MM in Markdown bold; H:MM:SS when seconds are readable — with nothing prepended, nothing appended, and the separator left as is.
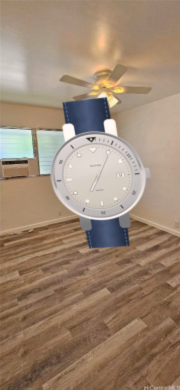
**7:05**
